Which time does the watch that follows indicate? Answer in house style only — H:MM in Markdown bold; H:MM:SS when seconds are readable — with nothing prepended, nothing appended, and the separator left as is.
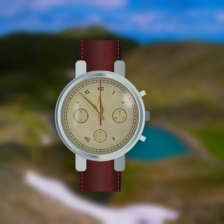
**11:53**
